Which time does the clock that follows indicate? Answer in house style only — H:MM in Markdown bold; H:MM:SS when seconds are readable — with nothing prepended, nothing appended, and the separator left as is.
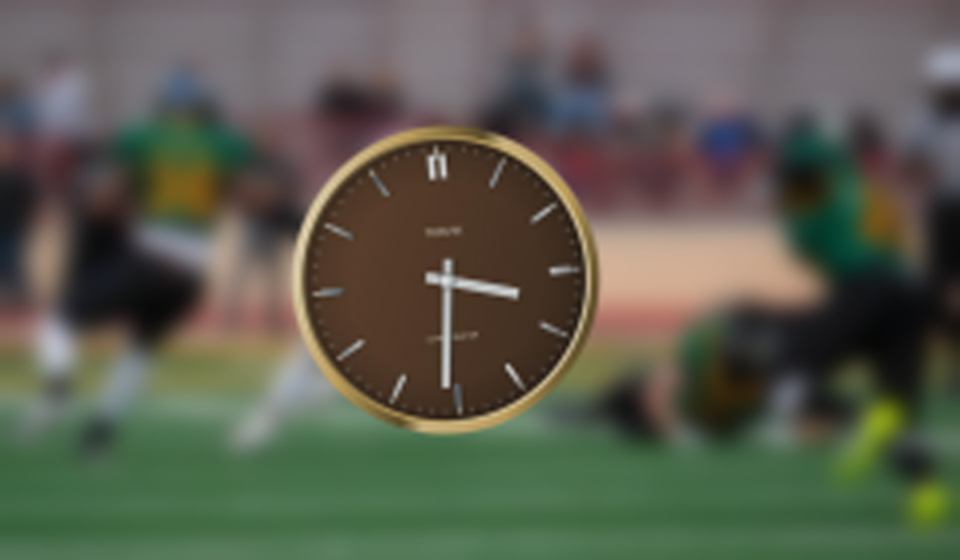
**3:31**
